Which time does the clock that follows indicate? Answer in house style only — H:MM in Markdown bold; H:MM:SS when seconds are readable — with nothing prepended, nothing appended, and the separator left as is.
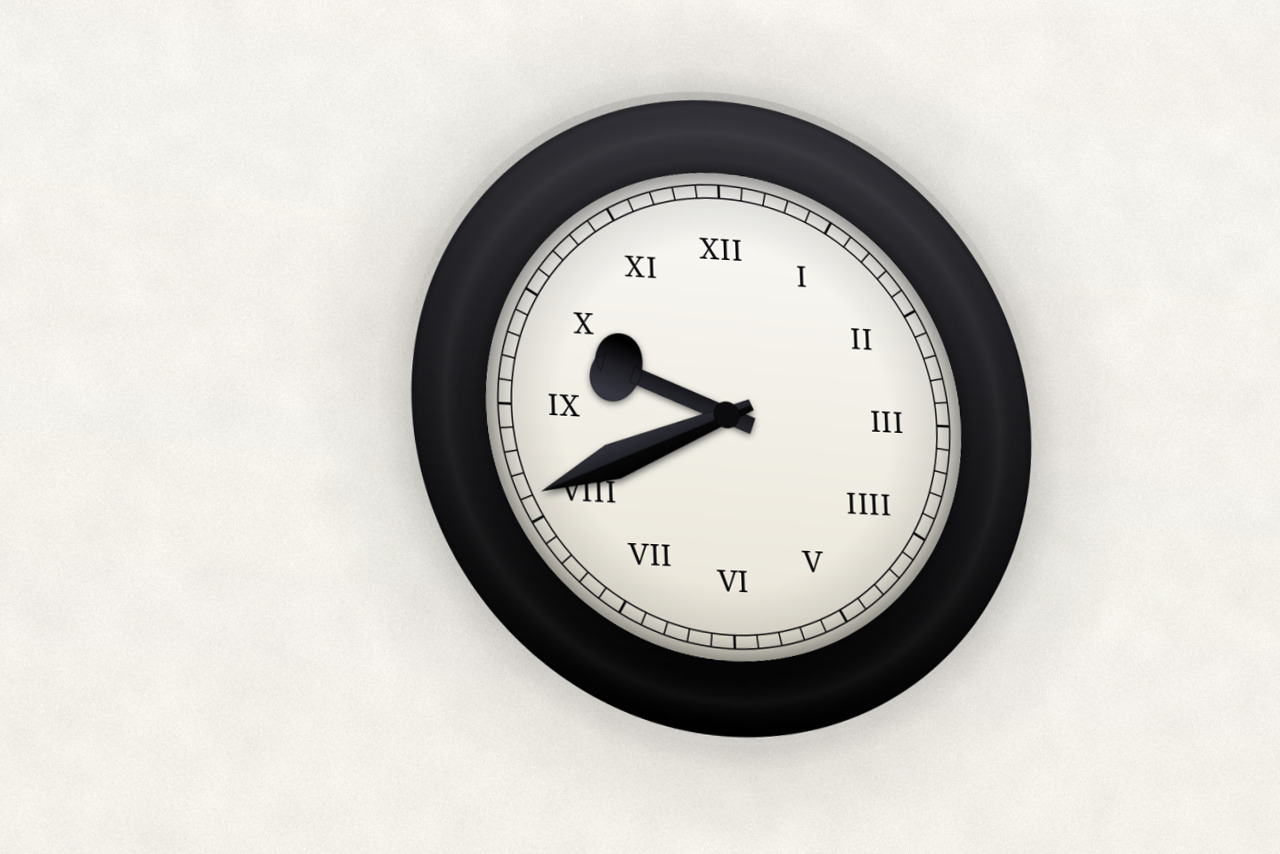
**9:41**
